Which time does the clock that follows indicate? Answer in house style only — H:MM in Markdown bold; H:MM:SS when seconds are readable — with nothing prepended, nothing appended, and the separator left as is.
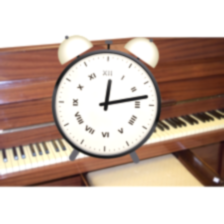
**12:13**
